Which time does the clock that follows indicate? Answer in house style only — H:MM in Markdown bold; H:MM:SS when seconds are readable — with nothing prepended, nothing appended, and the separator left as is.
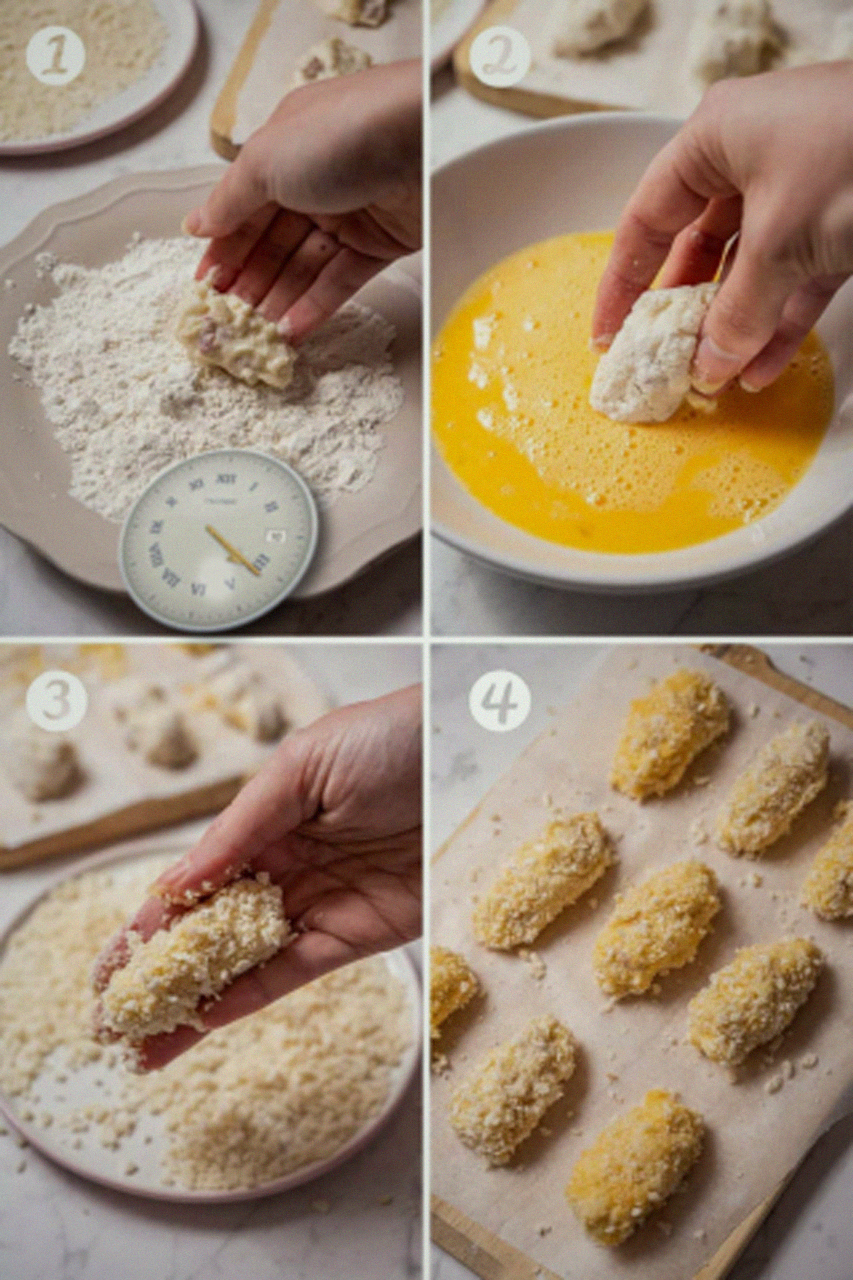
**4:21**
